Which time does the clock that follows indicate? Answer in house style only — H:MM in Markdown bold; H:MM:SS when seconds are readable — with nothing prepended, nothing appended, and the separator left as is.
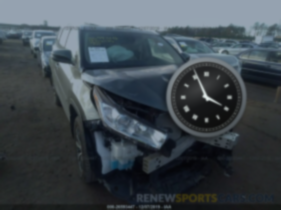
**3:56**
